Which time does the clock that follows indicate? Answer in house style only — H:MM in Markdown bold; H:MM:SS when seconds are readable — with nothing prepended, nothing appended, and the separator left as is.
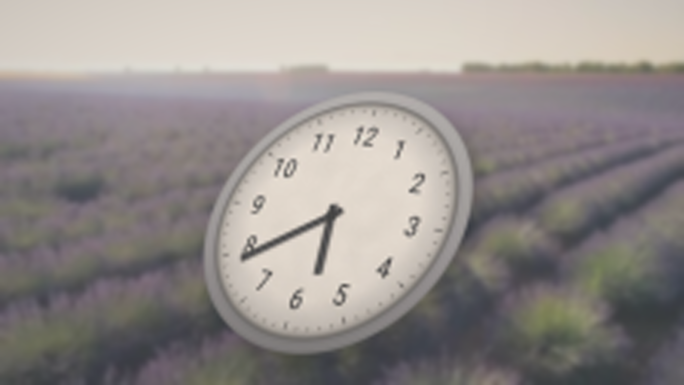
**5:39**
